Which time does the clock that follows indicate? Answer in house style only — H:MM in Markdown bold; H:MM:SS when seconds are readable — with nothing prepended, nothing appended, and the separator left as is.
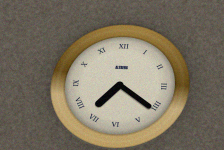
**7:21**
